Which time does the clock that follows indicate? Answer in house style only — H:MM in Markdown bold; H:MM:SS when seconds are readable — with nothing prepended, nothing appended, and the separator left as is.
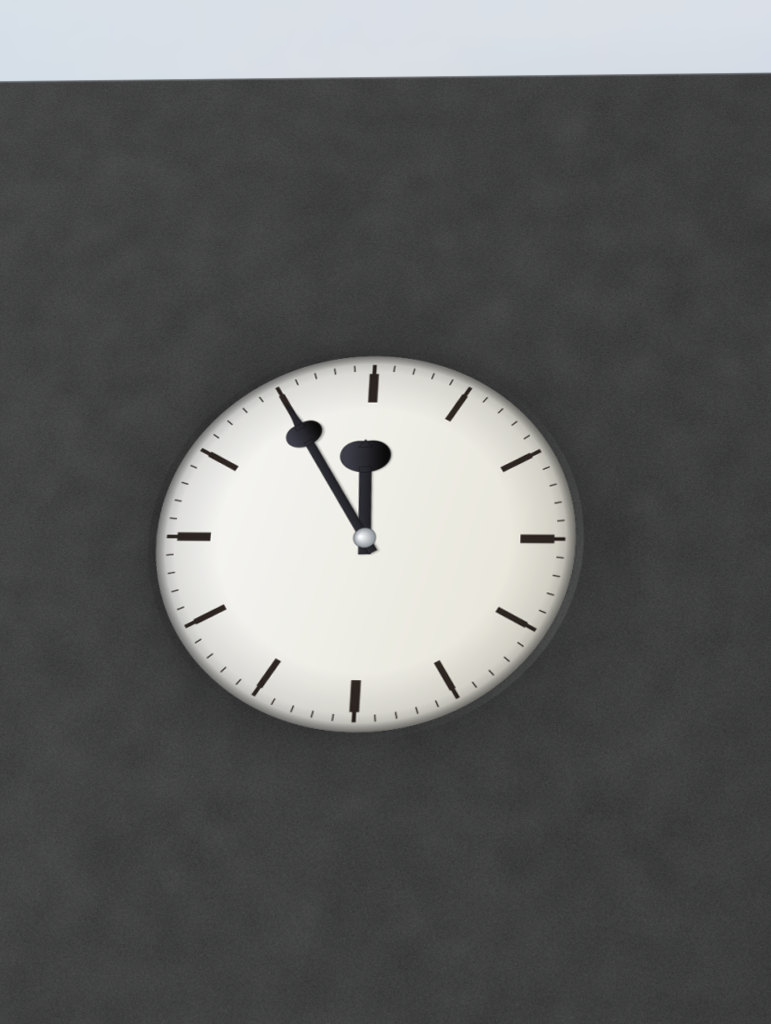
**11:55**
